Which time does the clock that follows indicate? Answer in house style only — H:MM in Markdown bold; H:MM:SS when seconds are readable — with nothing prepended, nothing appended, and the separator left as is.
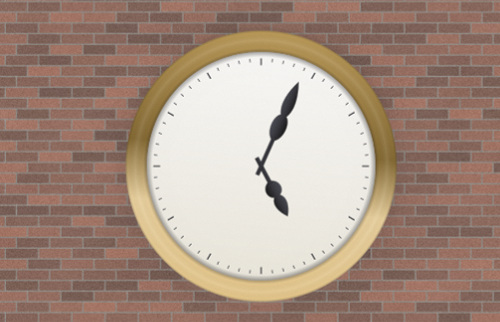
**5:04**
